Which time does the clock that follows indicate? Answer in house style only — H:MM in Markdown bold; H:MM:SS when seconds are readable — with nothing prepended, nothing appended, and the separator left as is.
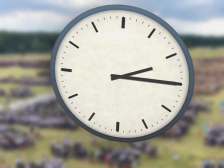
**2:15**
